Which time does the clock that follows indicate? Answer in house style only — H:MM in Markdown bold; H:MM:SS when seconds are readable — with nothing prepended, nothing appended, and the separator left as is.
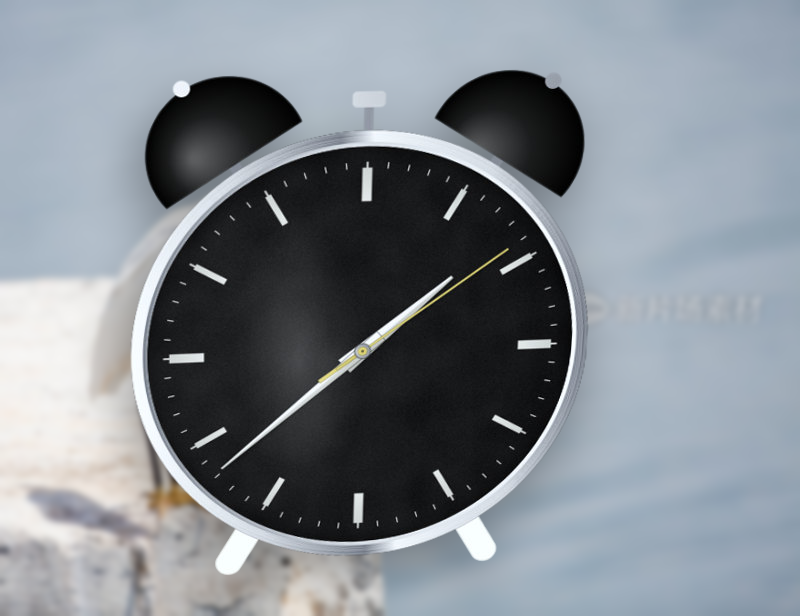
**1:38:09**
